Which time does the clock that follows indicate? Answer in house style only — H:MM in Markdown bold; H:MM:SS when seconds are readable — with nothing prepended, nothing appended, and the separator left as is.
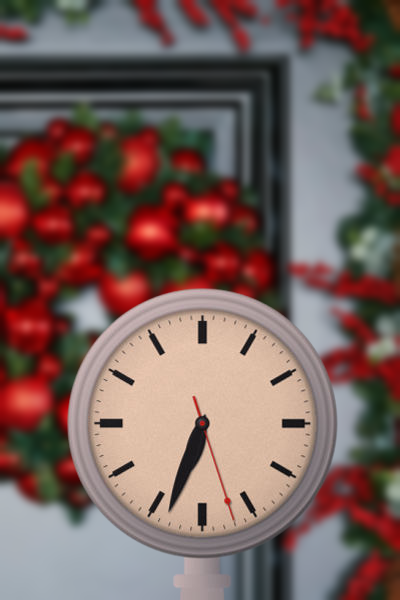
**6:33:27**
